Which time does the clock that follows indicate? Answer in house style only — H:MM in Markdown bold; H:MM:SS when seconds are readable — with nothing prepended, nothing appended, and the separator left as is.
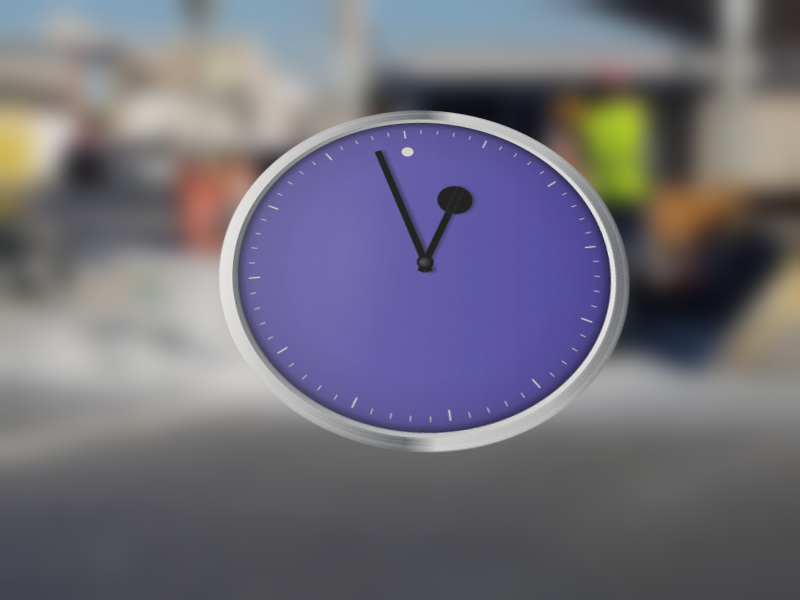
**12:58**
